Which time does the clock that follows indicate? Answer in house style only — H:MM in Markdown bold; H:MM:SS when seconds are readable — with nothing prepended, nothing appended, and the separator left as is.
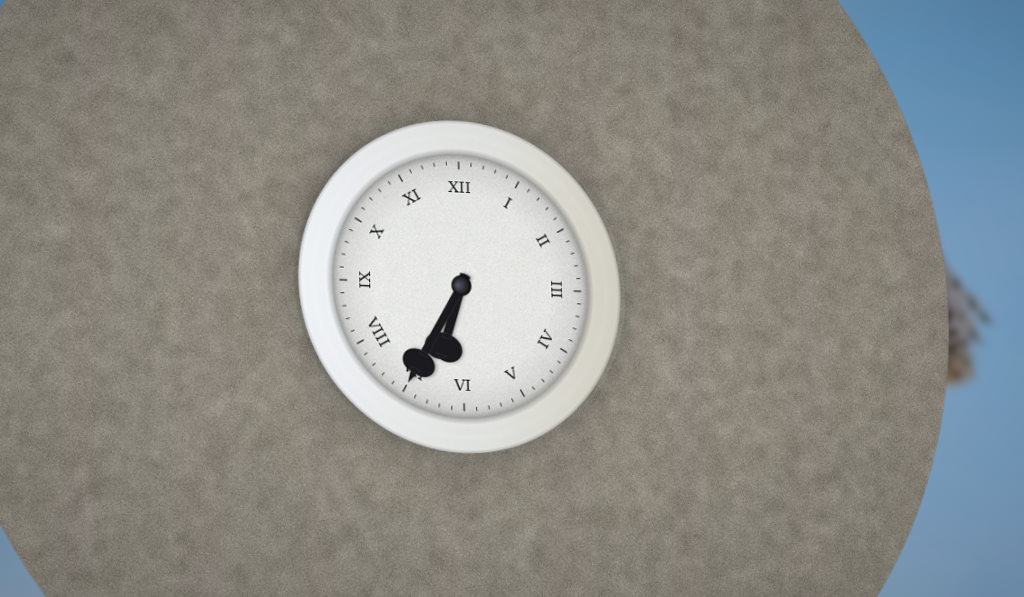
**6:35**
